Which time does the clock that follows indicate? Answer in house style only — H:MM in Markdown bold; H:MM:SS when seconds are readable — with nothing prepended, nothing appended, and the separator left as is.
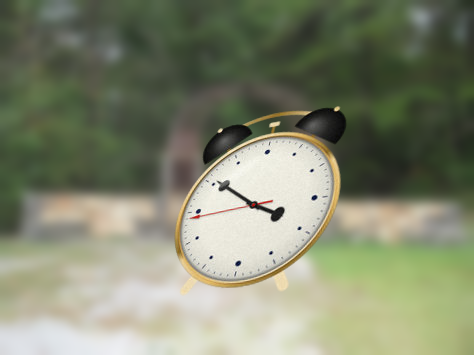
**3:50:44**
